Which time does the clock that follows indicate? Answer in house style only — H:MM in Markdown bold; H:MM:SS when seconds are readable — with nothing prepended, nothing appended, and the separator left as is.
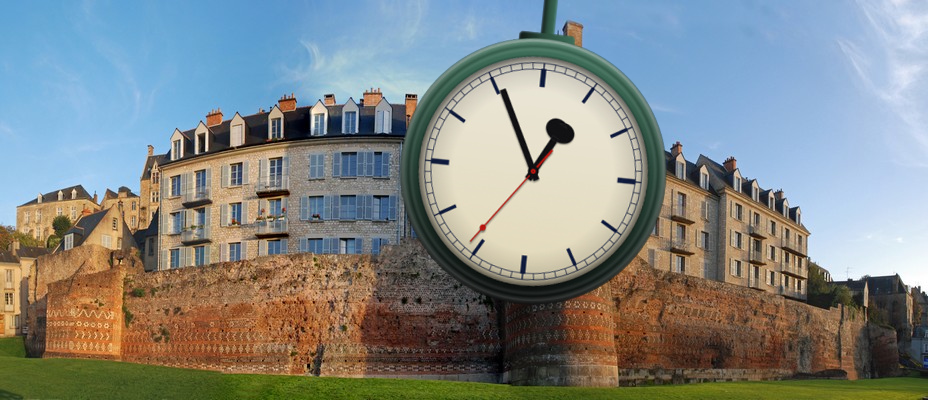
**12:55:36**
